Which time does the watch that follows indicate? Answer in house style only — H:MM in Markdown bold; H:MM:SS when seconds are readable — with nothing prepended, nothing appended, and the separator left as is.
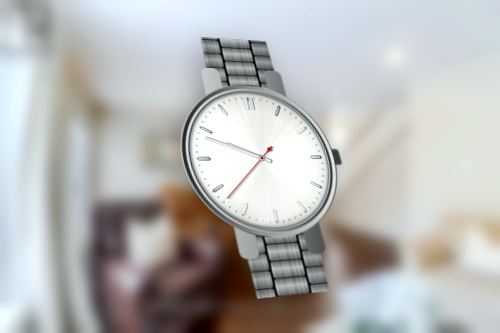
**9:48:38**
